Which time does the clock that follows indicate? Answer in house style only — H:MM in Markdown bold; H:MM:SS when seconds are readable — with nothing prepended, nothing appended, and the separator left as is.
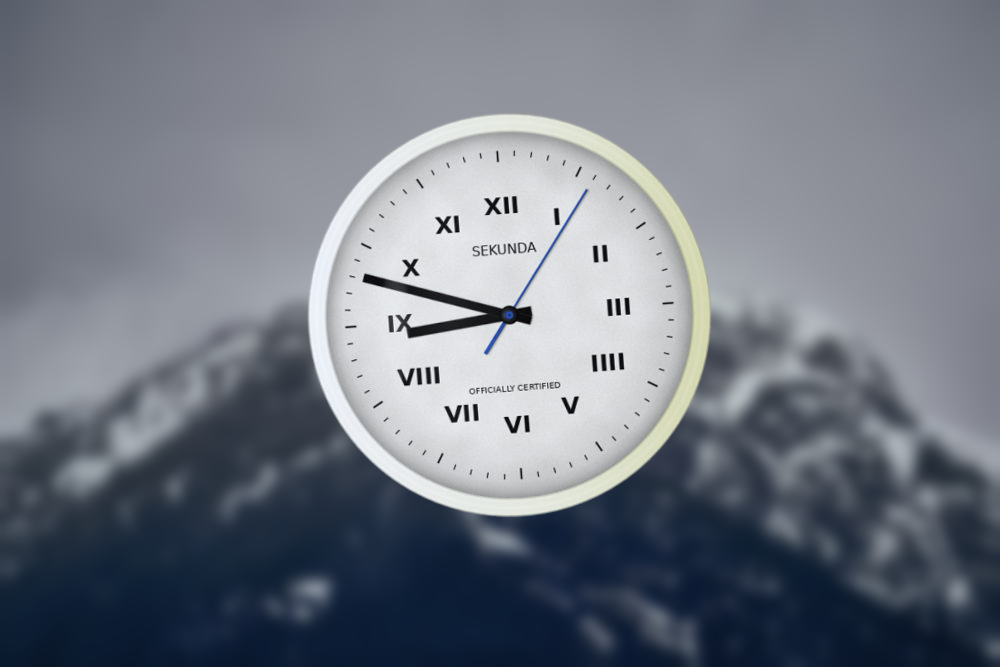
**8:48:06**
